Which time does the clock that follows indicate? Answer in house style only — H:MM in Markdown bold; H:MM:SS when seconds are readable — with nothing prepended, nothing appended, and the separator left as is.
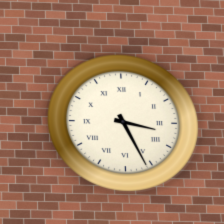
**3:26**
